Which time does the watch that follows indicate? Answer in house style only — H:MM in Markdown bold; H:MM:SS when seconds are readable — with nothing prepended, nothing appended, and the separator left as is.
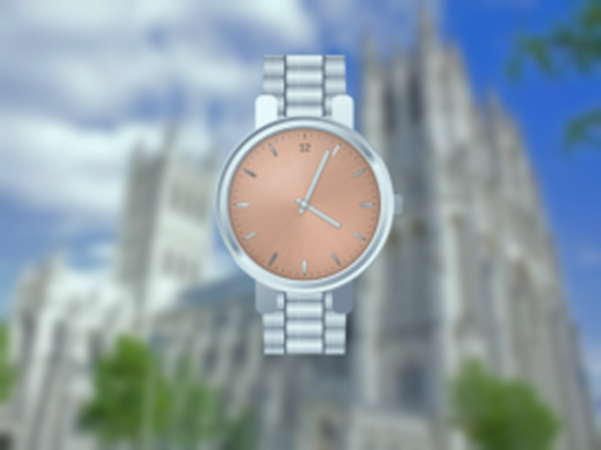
**4:04**
